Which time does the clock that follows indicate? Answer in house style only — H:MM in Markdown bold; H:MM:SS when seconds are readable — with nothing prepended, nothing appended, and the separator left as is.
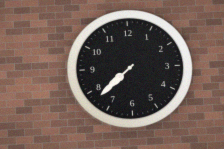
**7:38**
